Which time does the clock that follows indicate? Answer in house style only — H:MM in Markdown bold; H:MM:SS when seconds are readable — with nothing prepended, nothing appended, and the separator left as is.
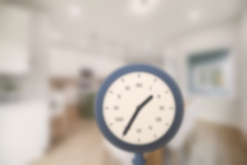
**1:35**
